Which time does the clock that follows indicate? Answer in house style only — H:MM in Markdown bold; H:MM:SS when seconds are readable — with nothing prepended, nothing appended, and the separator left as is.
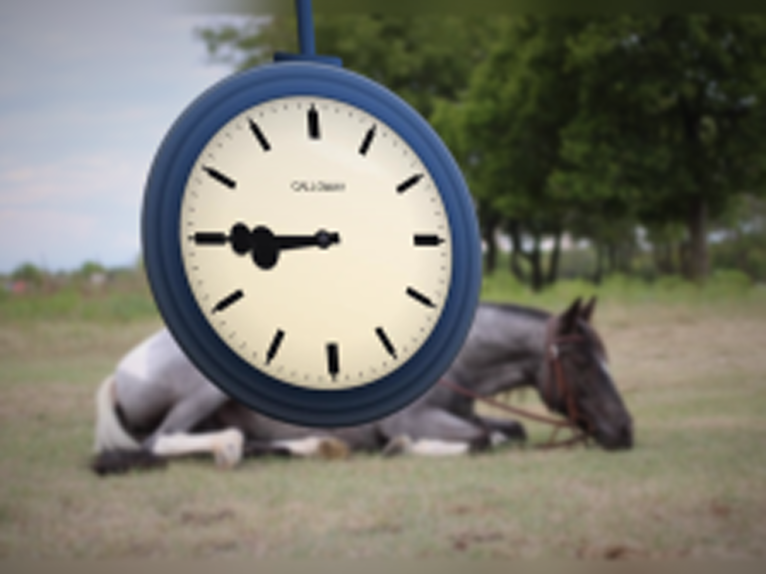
**8:45**
